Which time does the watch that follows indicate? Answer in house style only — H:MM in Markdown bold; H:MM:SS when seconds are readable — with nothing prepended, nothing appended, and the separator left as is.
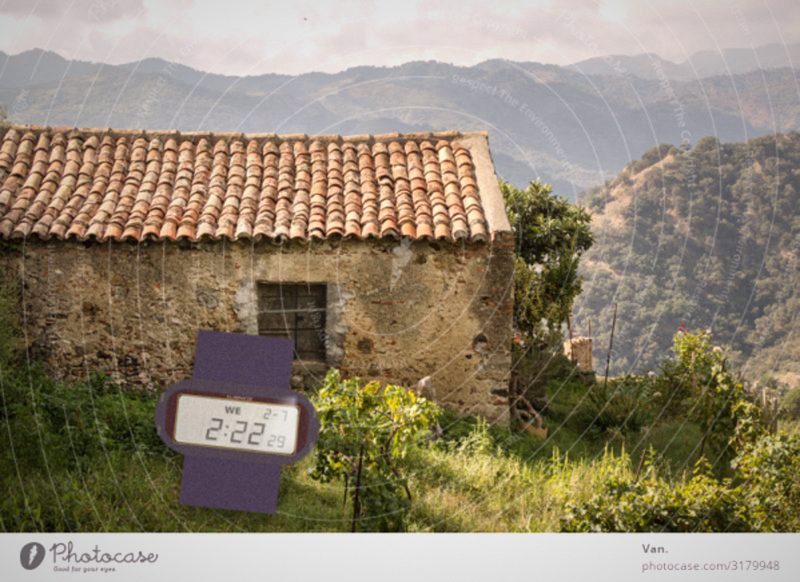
**2:22**
